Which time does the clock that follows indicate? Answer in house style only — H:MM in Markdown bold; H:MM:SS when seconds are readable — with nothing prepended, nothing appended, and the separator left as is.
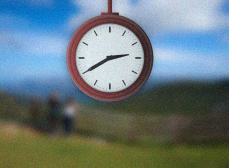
**2:40**
